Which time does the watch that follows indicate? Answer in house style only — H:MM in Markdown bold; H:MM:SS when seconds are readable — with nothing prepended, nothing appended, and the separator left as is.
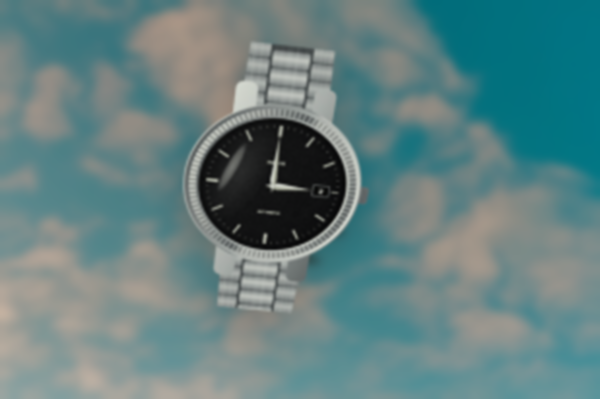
**3:00**
